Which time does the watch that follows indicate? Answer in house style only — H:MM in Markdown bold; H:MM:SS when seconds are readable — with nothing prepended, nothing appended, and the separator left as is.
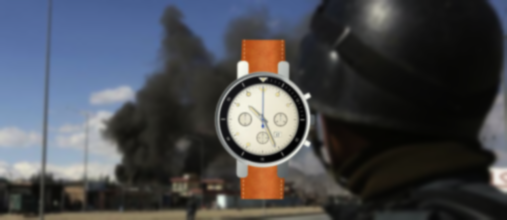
**10:26**
